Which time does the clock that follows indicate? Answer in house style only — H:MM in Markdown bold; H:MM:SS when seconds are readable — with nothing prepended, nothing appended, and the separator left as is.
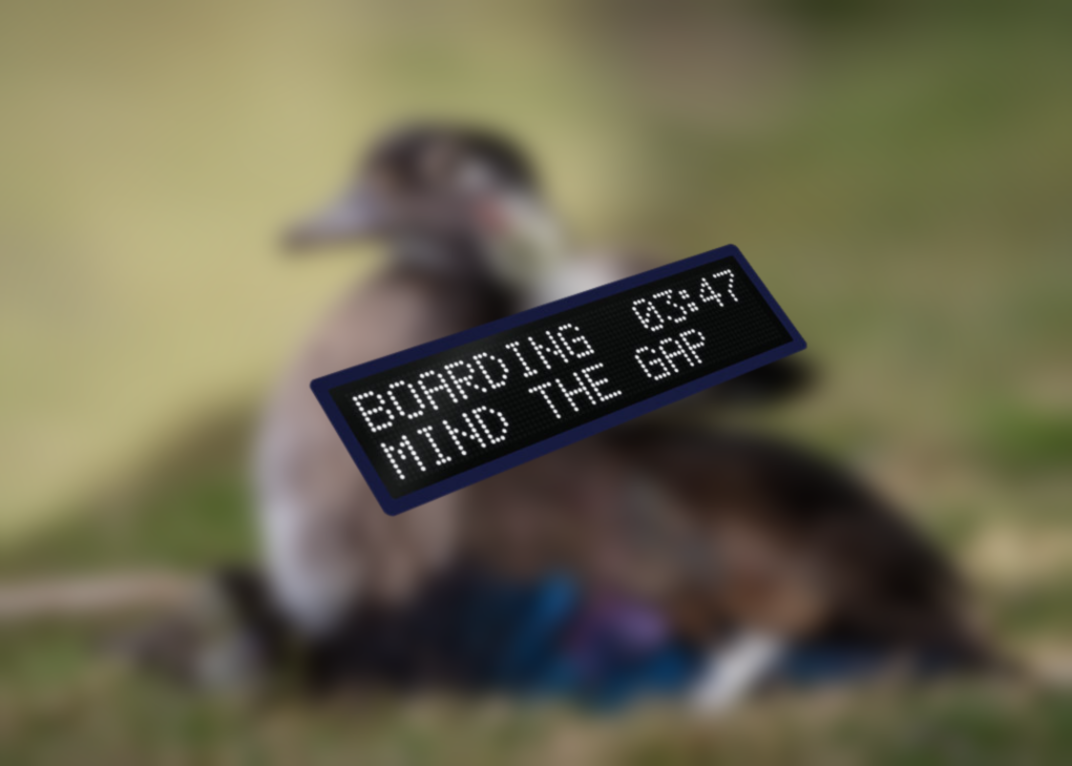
**3:47**
